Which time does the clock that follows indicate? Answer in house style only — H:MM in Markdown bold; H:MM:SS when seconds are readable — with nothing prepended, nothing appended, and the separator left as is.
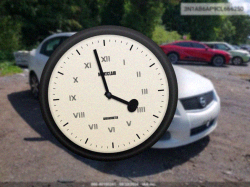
**3:58**
